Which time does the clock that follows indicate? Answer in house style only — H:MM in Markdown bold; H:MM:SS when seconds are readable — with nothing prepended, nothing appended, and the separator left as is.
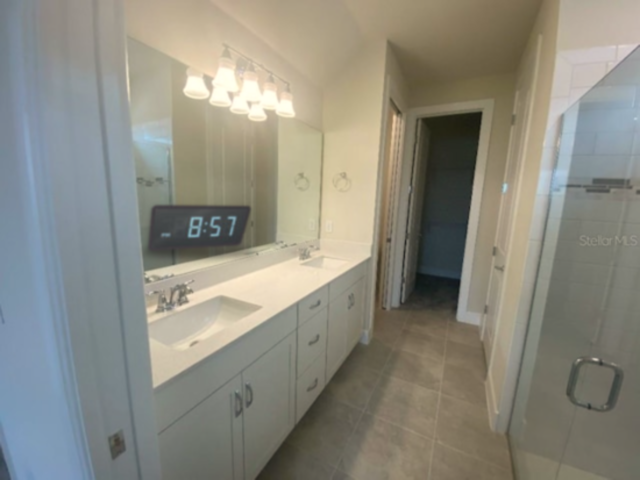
**8:57**
